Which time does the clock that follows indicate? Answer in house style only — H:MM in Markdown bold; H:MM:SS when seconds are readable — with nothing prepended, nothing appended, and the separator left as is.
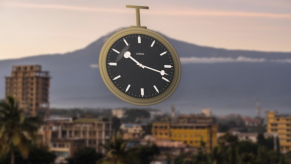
**10:18**
